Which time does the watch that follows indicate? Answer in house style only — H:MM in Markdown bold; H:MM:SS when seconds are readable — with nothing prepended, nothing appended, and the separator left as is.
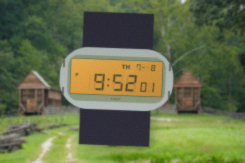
**9:52:01**
